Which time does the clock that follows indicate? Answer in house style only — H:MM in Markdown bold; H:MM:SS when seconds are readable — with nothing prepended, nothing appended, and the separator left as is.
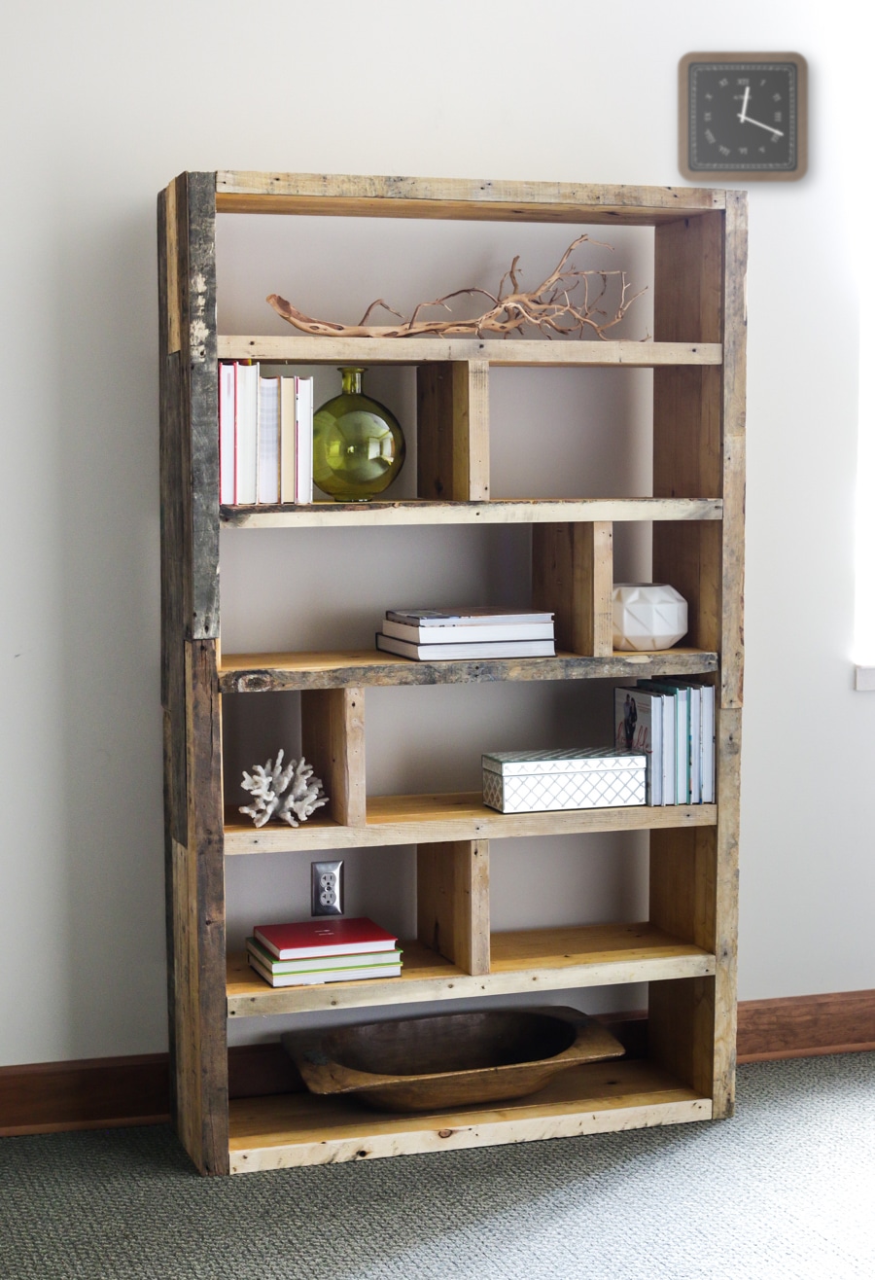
**12:19**
